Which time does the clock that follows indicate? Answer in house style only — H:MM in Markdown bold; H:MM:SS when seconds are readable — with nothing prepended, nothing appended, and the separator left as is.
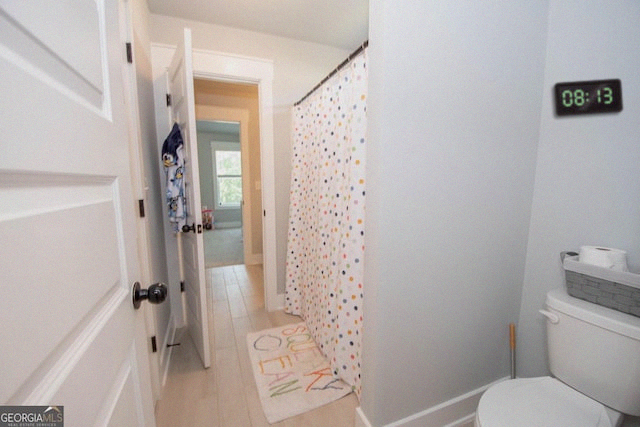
**8:13**
